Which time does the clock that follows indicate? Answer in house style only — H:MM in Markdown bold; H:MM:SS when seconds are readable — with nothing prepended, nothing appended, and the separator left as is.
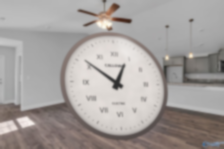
**12:51**
